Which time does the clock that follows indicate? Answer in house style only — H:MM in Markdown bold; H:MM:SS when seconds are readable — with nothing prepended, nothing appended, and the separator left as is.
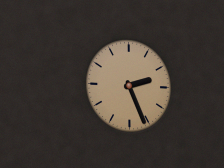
**2:26**
